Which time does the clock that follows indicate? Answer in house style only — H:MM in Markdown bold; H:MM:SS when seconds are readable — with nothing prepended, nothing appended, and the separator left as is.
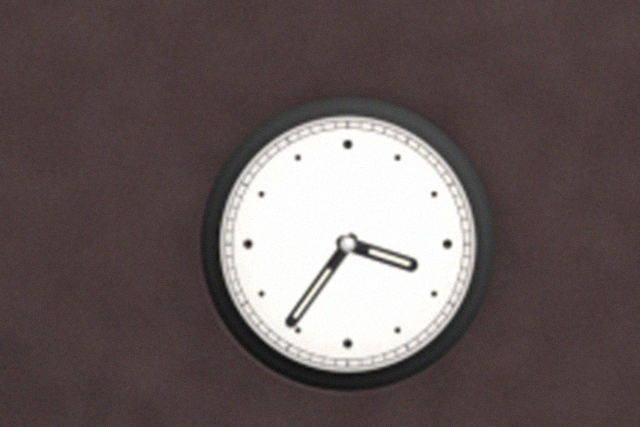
**3:36**
